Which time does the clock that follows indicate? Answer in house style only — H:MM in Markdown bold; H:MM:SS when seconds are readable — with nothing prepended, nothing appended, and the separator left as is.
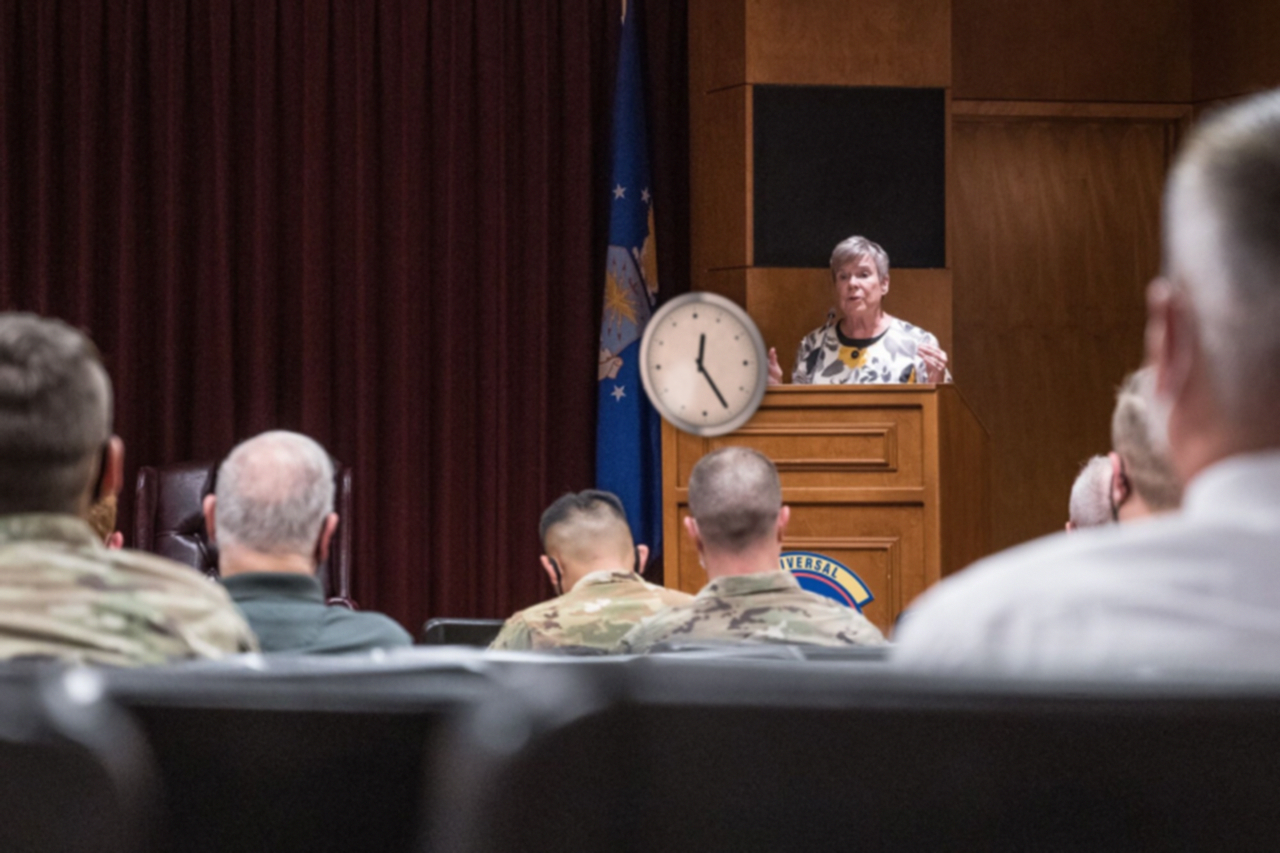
**12:25**
